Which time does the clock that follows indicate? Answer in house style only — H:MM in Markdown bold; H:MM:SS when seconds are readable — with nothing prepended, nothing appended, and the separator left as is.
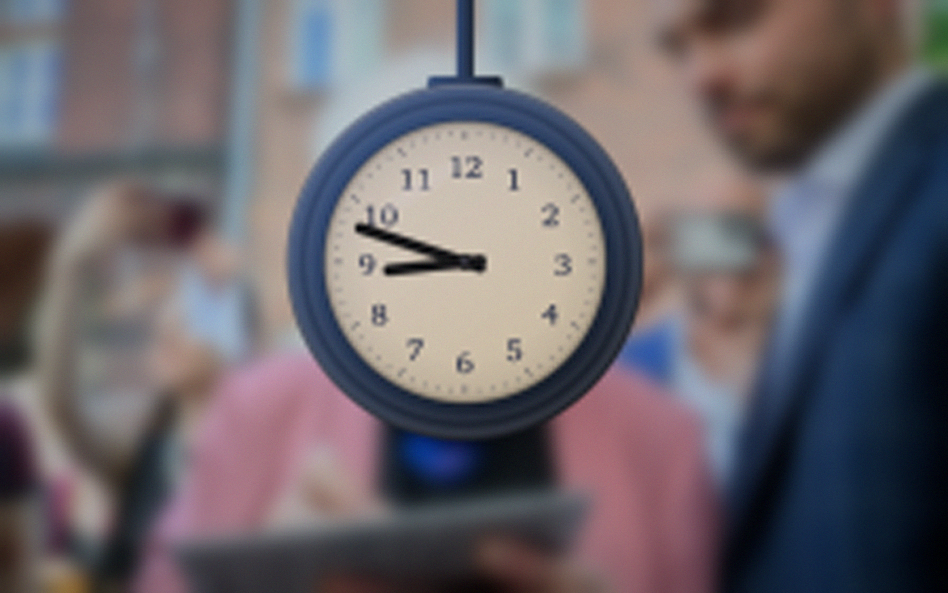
**8:48**
